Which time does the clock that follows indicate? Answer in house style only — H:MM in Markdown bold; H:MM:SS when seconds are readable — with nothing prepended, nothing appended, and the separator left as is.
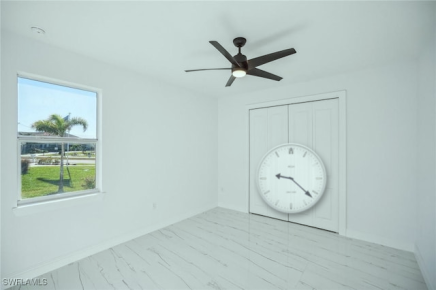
**9:22**
